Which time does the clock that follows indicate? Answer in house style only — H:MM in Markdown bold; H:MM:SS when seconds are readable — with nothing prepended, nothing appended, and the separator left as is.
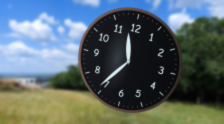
**11:36**
